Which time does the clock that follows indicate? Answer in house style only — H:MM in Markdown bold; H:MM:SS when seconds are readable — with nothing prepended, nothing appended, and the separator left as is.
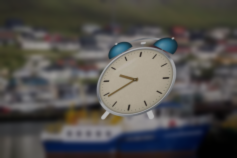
**9:39**
